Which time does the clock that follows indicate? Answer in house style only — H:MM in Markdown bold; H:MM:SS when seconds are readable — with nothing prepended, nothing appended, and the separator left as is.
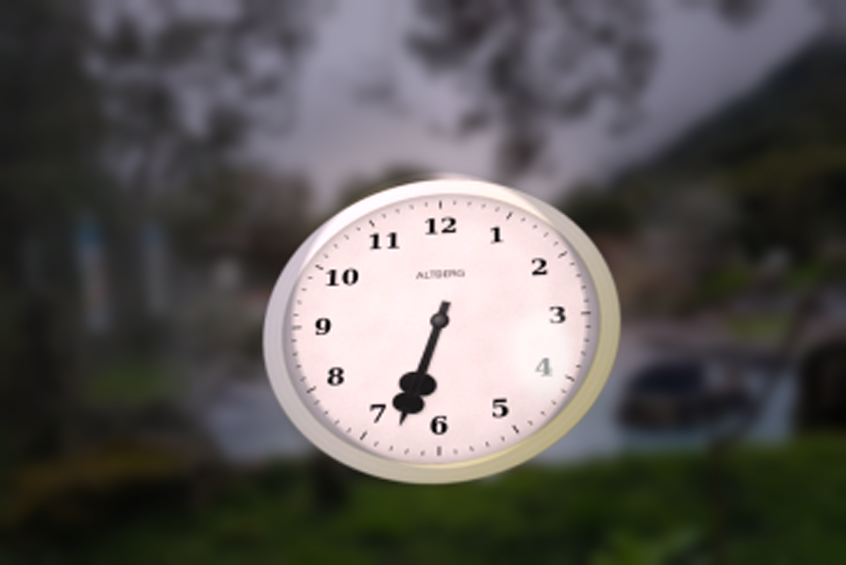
**6:33**
